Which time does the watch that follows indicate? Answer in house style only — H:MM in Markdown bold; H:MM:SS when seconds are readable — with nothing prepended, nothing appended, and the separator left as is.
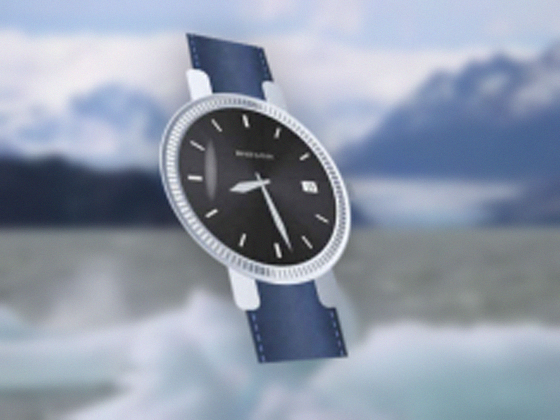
**8:28**
